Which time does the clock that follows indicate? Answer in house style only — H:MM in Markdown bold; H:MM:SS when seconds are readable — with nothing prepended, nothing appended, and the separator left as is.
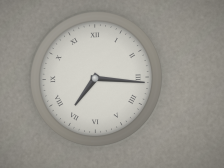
**7:16**
